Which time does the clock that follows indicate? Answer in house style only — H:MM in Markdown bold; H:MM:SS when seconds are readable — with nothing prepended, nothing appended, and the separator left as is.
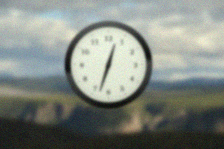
**12:33**
